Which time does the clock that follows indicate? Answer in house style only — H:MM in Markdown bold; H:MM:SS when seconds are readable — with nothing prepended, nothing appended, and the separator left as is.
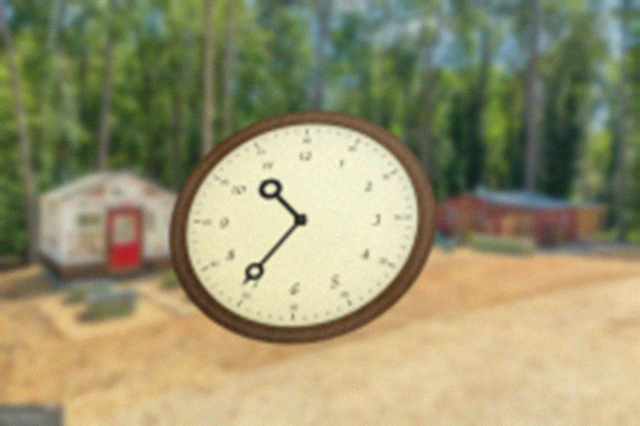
**10:36**
